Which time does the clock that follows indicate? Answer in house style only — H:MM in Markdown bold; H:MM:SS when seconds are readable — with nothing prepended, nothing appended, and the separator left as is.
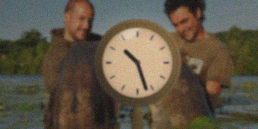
**10:27**
